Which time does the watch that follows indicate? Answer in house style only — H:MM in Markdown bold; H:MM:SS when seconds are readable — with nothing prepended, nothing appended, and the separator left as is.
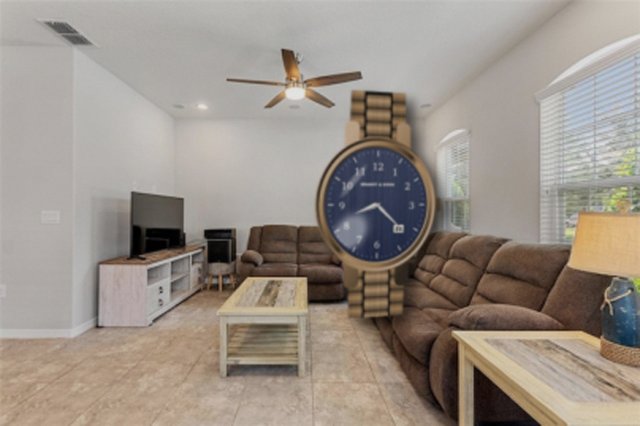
**8:22**
